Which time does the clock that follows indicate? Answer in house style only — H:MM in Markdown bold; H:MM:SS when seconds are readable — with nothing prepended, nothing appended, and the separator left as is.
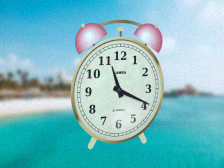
**11:19**
